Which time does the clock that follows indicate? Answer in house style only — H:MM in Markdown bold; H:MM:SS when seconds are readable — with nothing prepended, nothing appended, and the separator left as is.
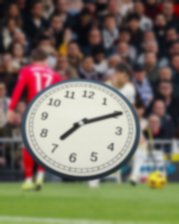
**7:10**
